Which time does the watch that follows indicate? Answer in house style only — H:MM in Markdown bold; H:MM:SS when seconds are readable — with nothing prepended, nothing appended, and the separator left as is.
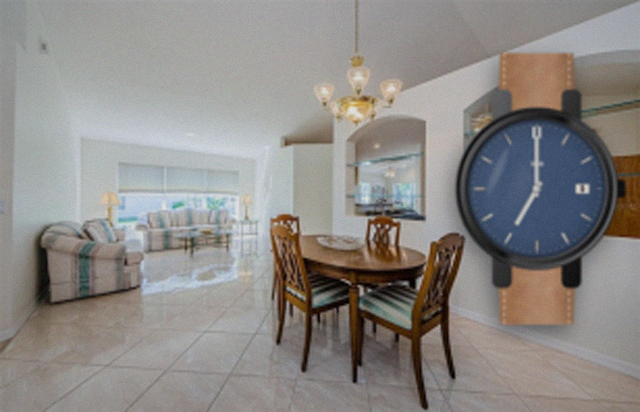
**7:00**
